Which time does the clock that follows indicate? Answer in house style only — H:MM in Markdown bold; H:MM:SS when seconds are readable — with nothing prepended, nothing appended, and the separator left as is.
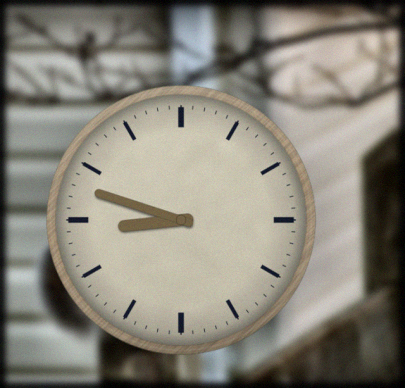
**8:48**
